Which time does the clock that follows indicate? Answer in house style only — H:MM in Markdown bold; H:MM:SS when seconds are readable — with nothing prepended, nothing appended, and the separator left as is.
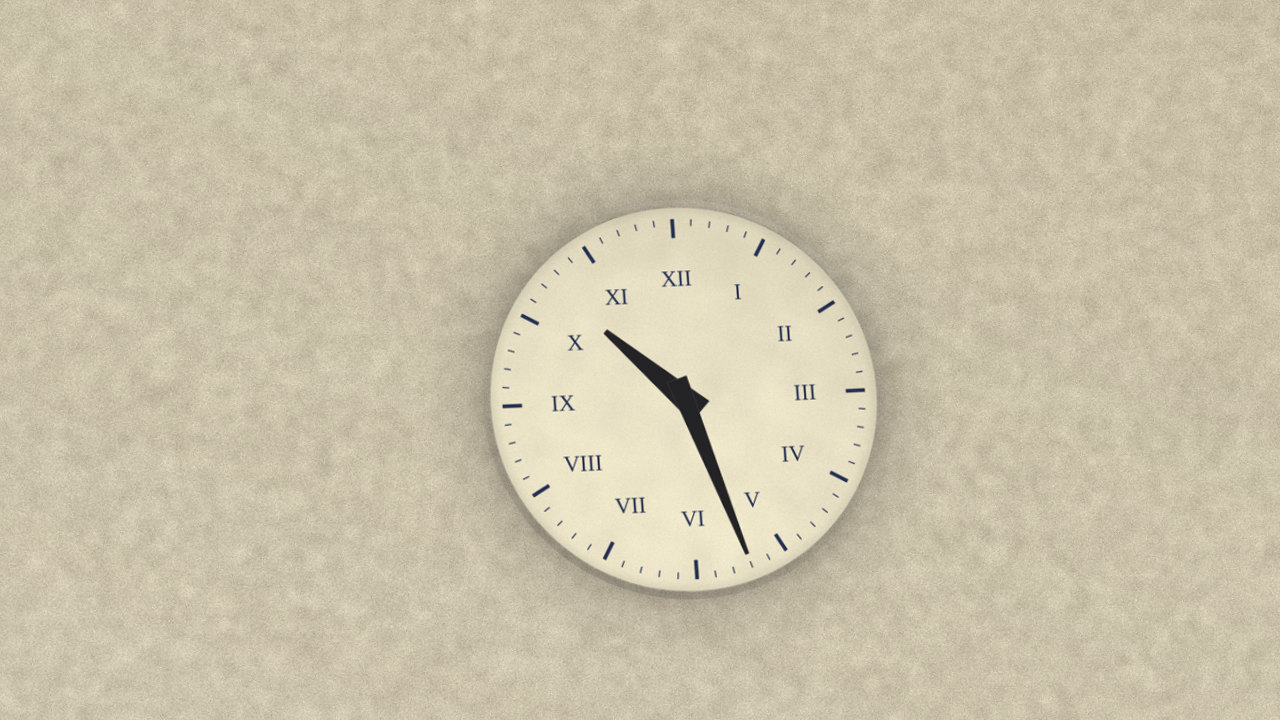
**10:27**
